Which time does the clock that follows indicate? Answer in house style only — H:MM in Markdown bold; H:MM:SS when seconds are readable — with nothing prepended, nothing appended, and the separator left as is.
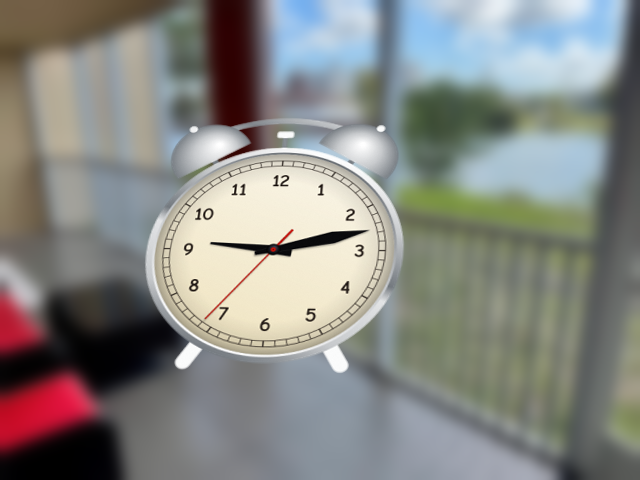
**9:12:36**
